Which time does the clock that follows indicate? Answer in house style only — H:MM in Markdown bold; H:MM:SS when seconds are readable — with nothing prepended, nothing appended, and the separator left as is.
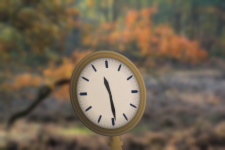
**11:29**
